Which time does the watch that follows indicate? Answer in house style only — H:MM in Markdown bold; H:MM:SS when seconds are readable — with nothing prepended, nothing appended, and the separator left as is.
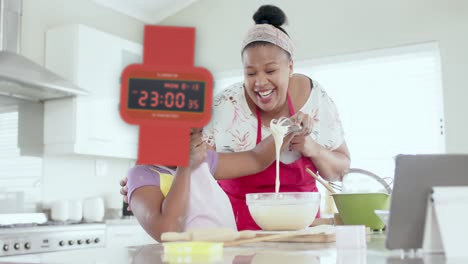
**23:00**
